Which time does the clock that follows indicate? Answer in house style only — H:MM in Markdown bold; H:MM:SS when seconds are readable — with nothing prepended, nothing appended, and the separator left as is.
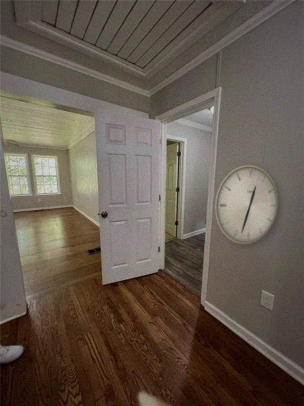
**12:33**
